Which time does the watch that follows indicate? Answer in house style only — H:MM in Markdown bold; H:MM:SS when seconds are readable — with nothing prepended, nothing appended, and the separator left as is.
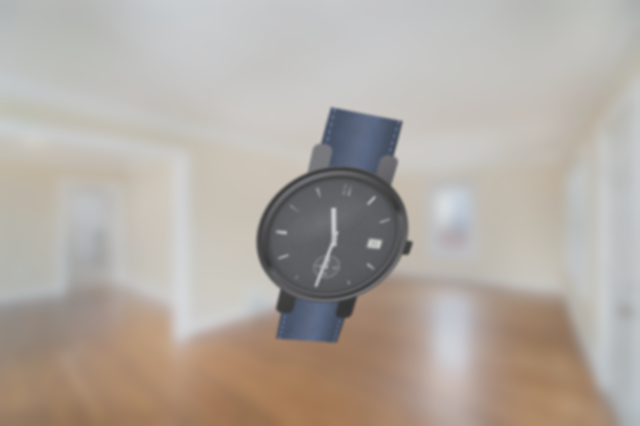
**11:31**
